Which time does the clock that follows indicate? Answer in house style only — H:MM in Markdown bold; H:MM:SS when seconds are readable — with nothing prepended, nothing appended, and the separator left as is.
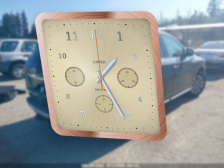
**1:26**
